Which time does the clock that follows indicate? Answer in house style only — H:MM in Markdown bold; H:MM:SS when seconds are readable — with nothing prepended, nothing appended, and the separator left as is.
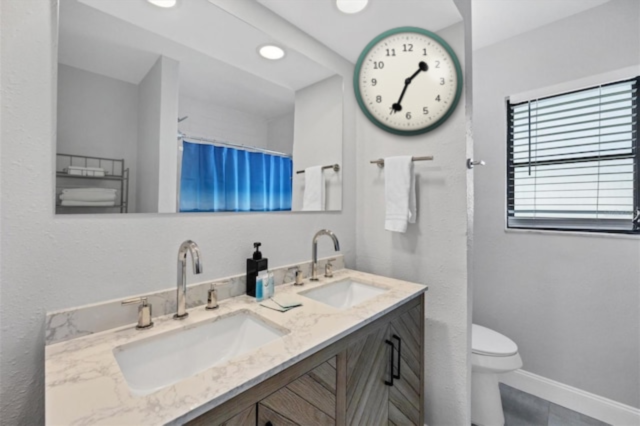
**1:34**
